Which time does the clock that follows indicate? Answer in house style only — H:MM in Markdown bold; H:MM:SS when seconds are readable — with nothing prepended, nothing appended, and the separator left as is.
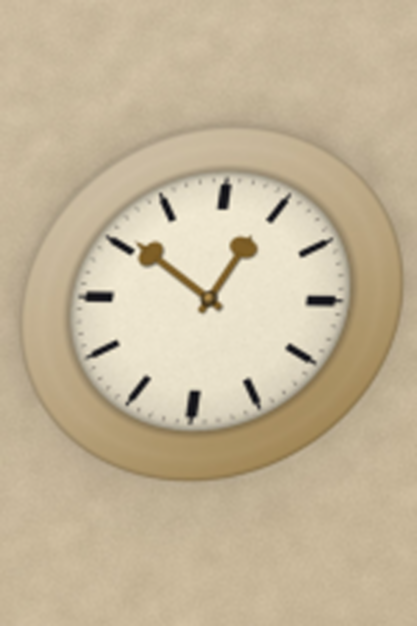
**12:51**
